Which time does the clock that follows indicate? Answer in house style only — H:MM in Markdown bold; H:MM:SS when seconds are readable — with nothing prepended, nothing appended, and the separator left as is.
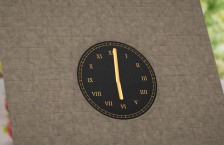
**6:01**
